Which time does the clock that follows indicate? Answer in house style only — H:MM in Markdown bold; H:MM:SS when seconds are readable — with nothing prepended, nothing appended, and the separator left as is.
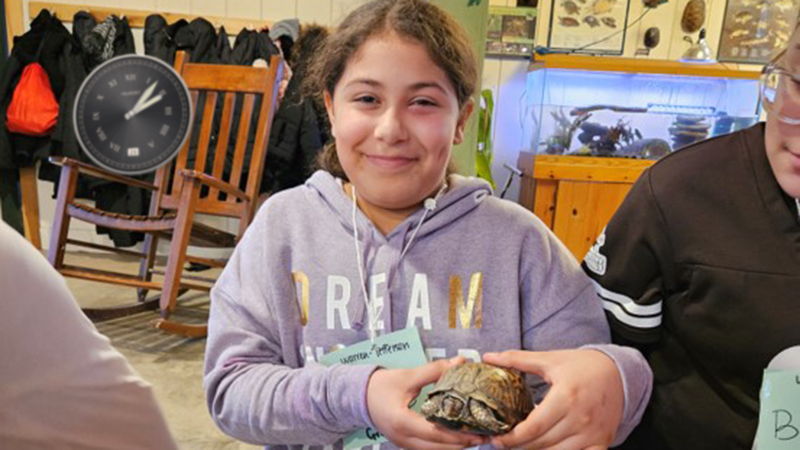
**2:07**
